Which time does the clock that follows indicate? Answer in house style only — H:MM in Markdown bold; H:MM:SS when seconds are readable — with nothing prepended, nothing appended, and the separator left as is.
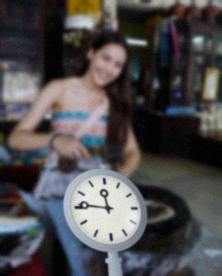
**11:46**
